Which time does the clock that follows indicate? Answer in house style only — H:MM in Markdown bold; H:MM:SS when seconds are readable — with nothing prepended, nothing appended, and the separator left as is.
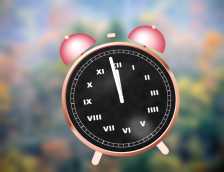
**11:59**
